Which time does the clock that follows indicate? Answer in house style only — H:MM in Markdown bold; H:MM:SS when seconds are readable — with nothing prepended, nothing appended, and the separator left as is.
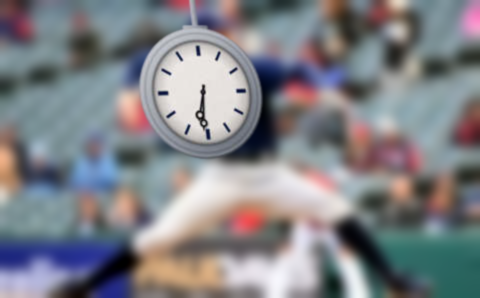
**6:31**
